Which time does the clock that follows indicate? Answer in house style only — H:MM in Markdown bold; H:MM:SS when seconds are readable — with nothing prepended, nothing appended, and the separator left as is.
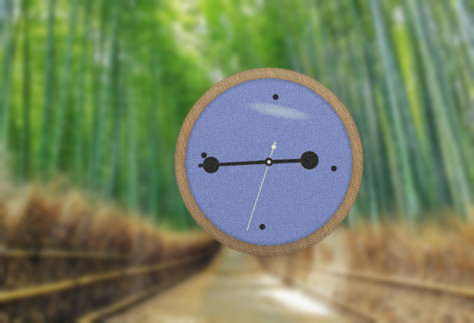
**2:43:32**
